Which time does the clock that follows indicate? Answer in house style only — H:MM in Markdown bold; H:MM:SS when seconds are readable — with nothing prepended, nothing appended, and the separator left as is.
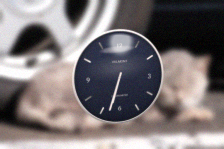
**6:33**
